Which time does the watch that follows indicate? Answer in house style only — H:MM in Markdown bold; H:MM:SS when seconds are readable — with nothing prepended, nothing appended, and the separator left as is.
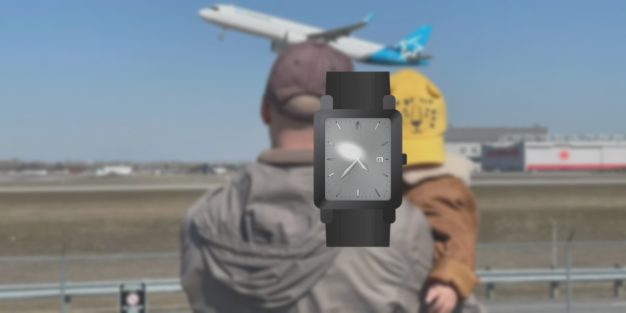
**4:37**
